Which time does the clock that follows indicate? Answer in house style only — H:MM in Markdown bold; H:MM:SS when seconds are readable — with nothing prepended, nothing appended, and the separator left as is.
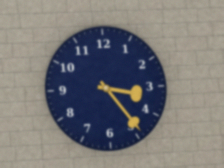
**3:24**
